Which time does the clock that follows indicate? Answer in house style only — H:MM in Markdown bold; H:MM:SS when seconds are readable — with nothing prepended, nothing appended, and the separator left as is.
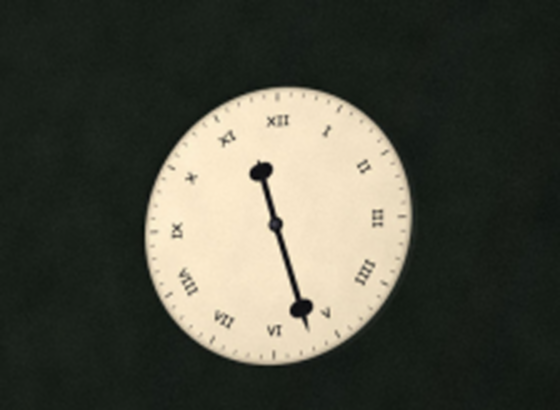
**11:27**
